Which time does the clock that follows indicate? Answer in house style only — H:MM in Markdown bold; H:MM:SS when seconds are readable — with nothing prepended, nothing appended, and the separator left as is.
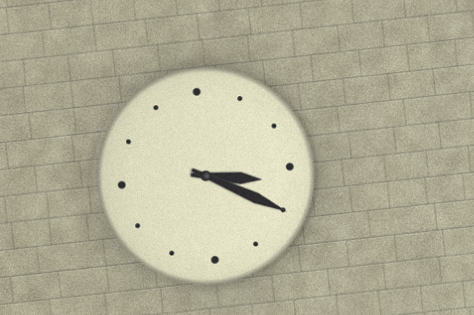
**3:20**
